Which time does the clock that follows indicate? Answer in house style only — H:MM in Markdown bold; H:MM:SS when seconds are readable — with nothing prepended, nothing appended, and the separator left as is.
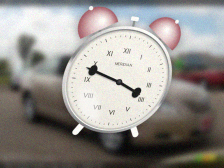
**3:48**
